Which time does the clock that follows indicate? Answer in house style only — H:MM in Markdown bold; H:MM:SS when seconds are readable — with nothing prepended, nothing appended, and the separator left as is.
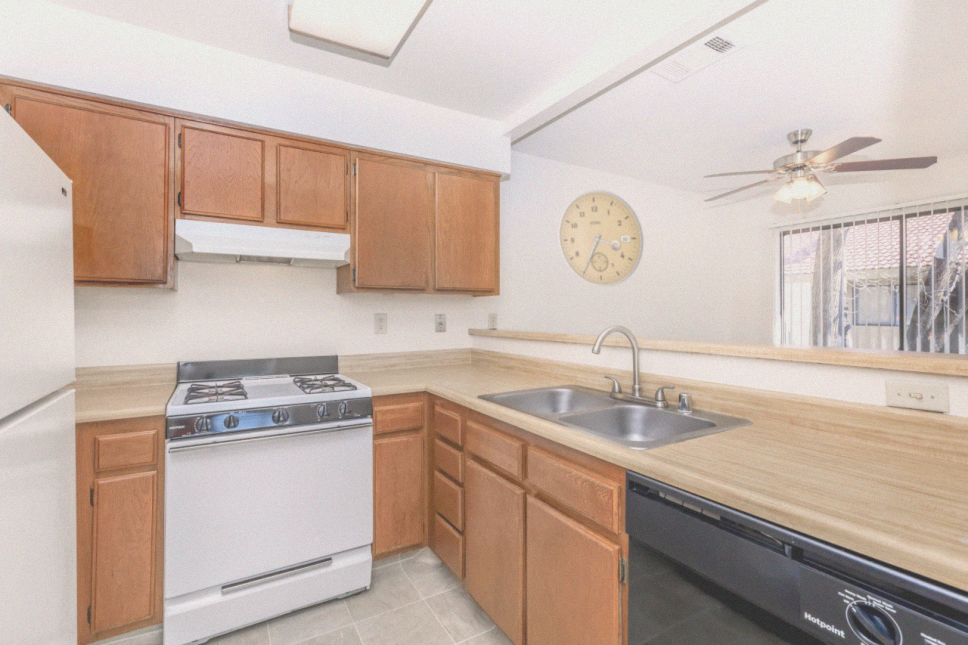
**3:35**
